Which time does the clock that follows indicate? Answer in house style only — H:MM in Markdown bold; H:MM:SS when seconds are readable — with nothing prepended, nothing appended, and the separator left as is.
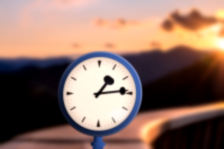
**1:14**
